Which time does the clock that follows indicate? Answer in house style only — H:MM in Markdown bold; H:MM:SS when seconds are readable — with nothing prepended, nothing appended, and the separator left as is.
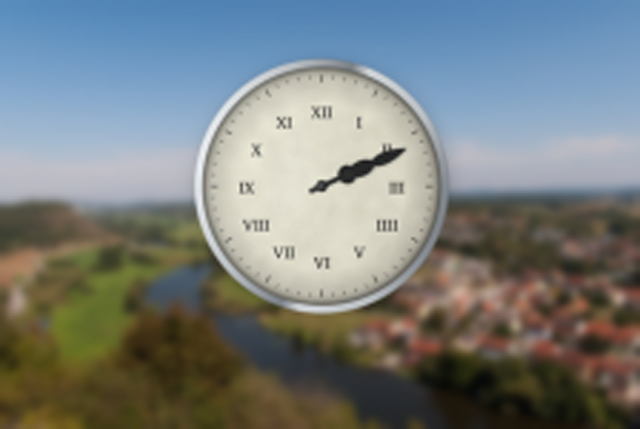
**2:11**
